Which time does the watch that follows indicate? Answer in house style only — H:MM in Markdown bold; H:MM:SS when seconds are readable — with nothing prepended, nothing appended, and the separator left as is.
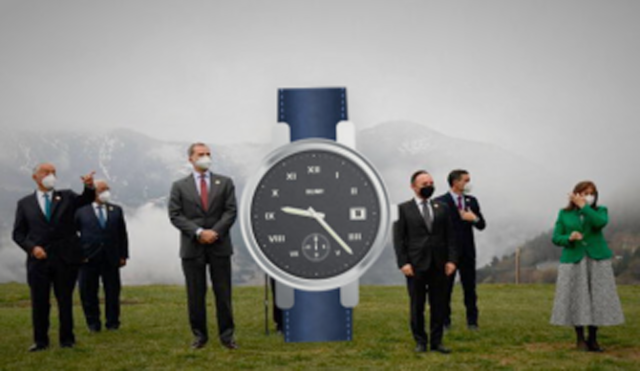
**9:23**
